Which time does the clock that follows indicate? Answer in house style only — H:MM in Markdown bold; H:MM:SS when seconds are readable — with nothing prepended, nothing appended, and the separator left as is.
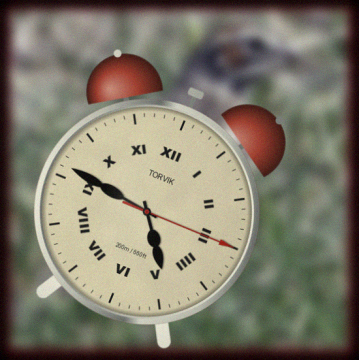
**4:46:15**
